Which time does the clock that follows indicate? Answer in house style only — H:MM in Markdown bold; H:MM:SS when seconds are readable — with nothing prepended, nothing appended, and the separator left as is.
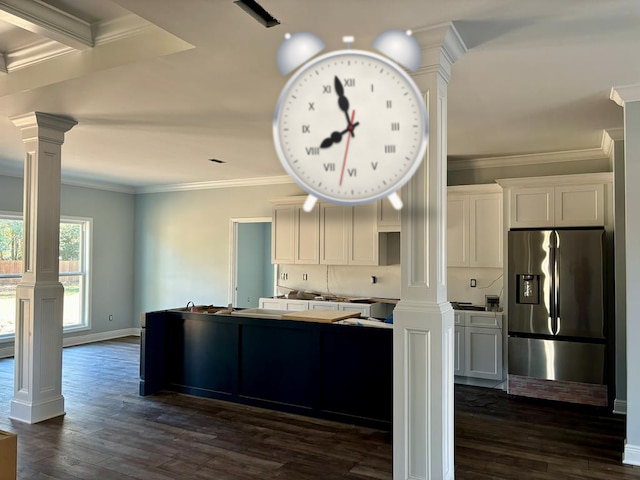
**7:57:32**
